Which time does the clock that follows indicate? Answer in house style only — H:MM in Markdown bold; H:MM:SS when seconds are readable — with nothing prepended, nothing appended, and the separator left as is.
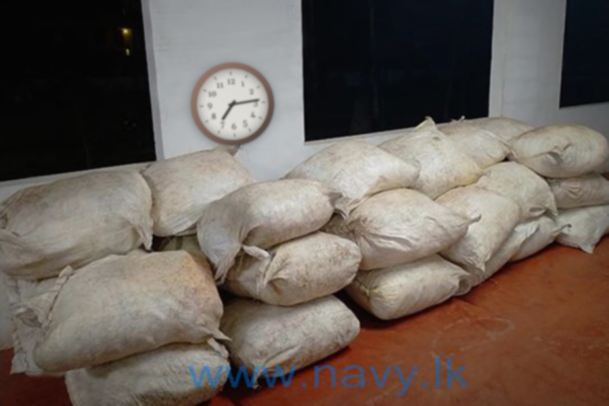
**7:14**
